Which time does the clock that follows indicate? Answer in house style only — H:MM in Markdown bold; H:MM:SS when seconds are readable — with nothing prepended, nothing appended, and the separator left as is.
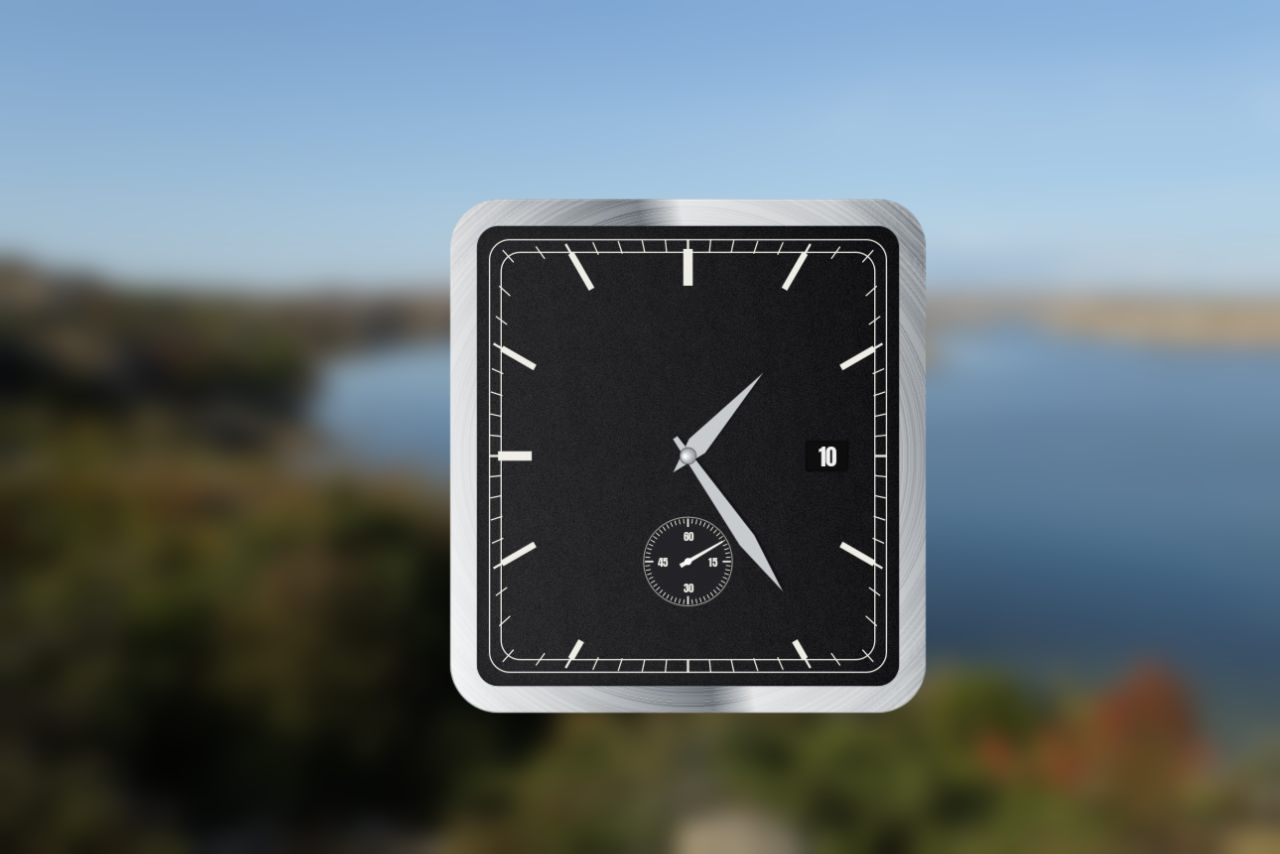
**1:24:10**
